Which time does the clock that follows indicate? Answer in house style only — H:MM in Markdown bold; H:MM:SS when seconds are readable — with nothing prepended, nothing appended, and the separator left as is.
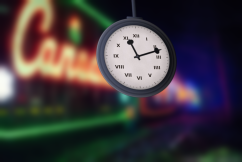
**11:12**
